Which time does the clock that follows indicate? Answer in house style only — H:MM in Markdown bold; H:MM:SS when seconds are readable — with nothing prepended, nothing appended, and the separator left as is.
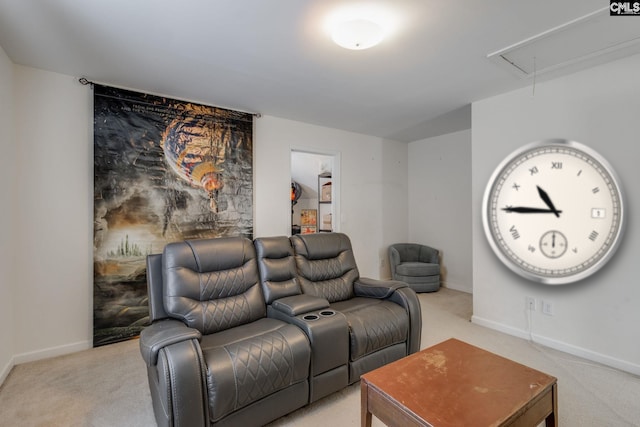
**10:45**
